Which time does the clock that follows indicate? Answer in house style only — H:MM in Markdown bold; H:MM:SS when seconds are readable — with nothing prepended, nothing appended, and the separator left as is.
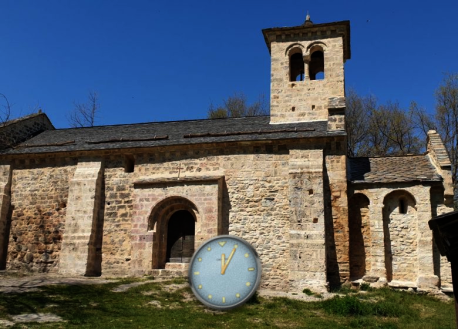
**12:05**
